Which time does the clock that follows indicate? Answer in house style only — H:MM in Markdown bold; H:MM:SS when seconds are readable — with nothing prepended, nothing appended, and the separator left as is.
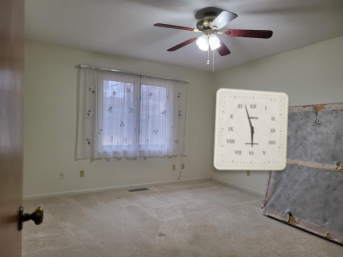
**5:57**
